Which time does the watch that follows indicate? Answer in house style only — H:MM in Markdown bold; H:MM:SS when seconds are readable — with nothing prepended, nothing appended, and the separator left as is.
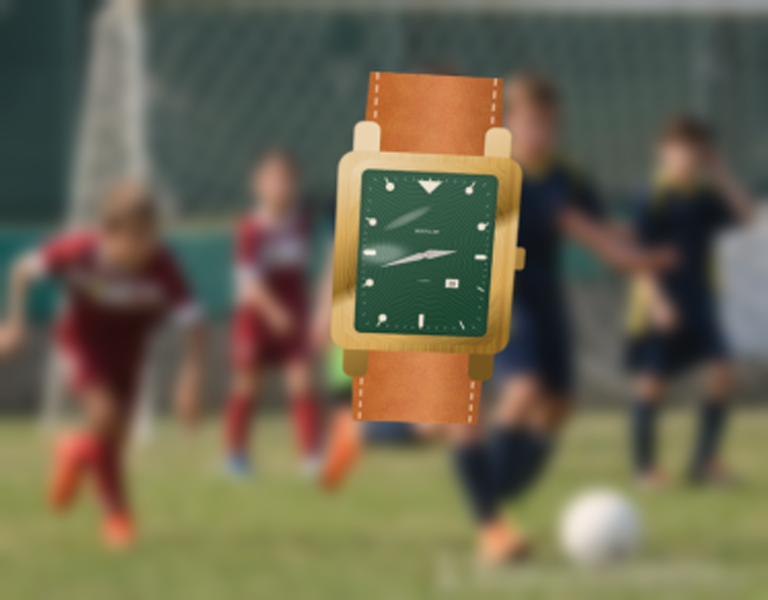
**2:42**
